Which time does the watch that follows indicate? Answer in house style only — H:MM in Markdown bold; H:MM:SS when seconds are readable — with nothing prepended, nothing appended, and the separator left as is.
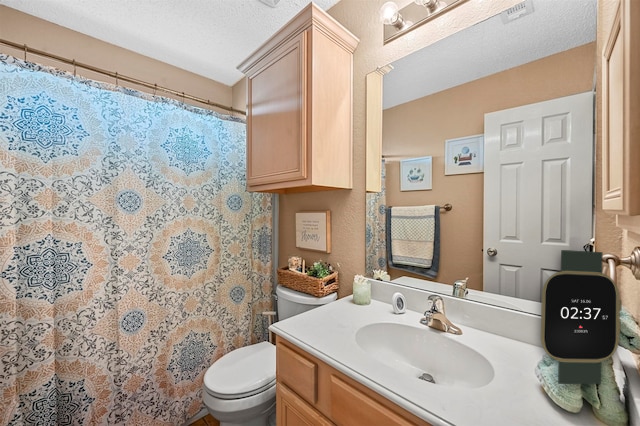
**2:37**
